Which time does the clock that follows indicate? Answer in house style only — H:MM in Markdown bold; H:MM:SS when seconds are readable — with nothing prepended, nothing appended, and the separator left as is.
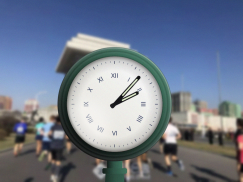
**2:07**
